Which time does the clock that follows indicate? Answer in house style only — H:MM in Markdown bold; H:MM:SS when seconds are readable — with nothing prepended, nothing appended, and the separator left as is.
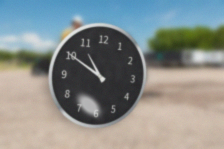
**10:50**
